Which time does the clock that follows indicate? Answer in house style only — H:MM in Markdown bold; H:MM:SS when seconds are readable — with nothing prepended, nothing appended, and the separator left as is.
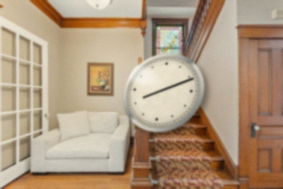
**8:11**
